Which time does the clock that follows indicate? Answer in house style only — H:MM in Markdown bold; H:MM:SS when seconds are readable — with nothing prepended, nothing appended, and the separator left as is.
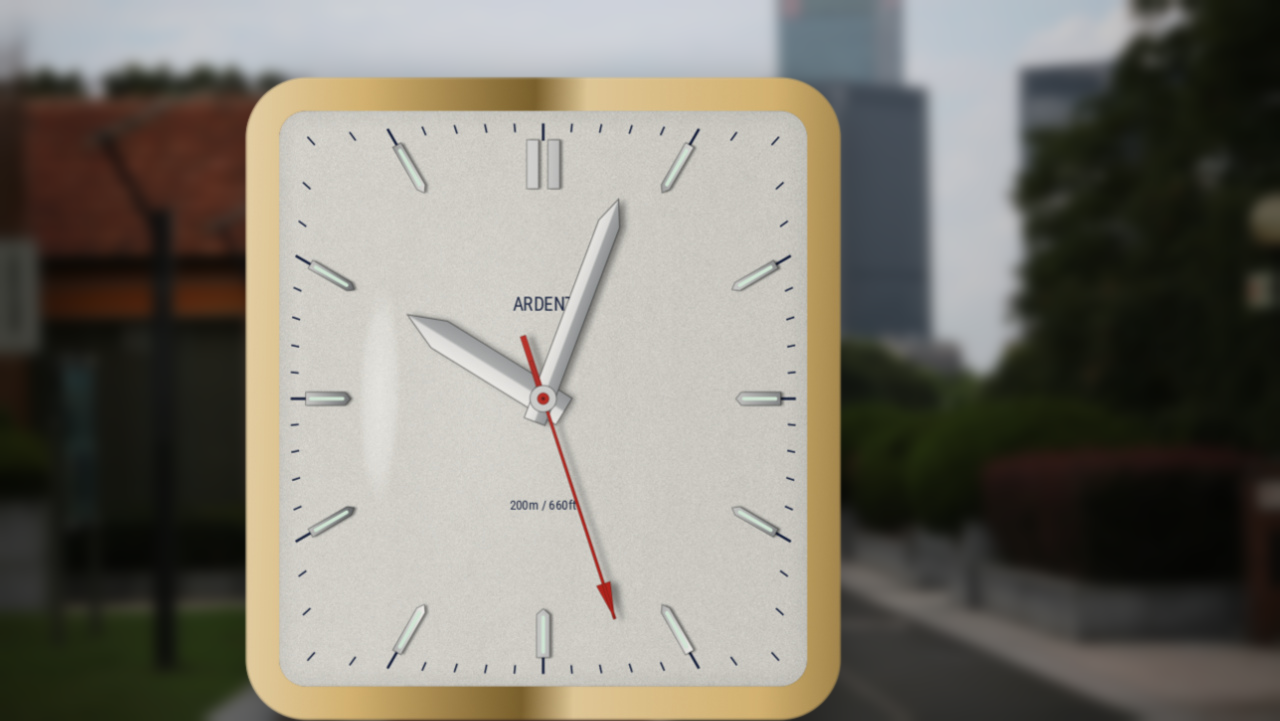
**10:03:27**
